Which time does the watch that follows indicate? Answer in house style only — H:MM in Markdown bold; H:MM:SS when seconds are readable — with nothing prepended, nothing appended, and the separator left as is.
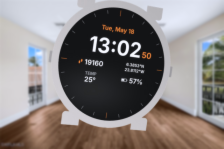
**13:02**
